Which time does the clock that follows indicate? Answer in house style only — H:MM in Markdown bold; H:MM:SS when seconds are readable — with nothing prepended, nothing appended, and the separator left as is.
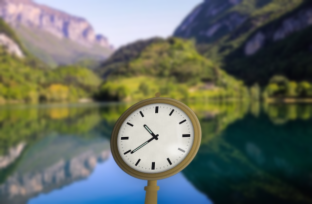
**10:39**
